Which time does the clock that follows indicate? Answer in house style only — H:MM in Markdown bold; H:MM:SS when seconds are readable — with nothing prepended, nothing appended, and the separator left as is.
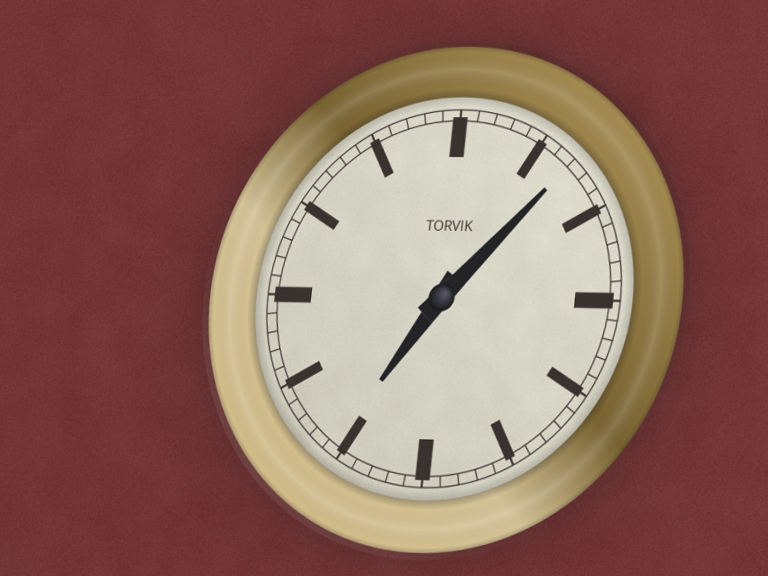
**7:07**
